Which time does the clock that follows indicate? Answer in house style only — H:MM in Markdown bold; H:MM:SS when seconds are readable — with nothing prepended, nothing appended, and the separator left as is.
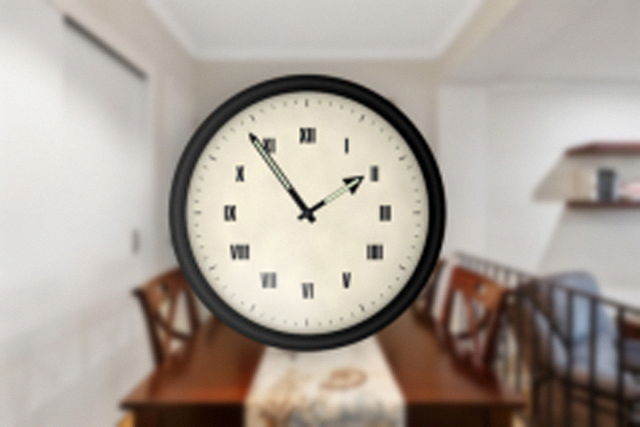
**1:54**
